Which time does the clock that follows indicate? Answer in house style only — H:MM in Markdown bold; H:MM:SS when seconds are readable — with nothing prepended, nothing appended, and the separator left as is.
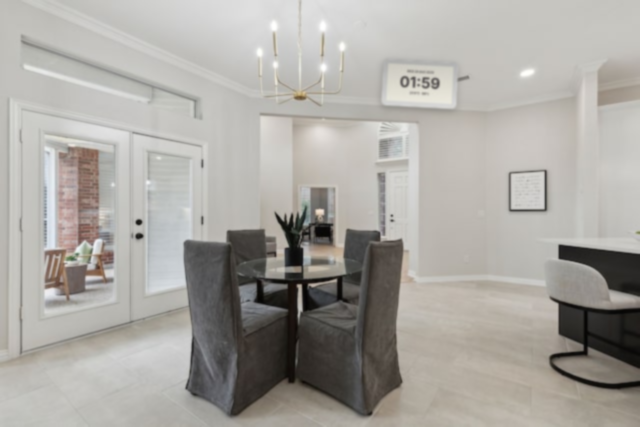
**1:59**
